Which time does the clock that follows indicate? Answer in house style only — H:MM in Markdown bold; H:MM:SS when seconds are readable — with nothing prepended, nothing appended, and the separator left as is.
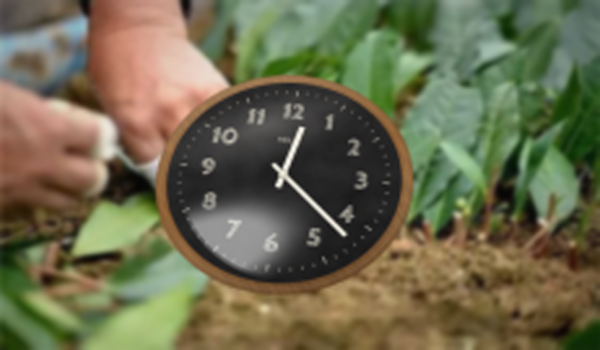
**12:22**
